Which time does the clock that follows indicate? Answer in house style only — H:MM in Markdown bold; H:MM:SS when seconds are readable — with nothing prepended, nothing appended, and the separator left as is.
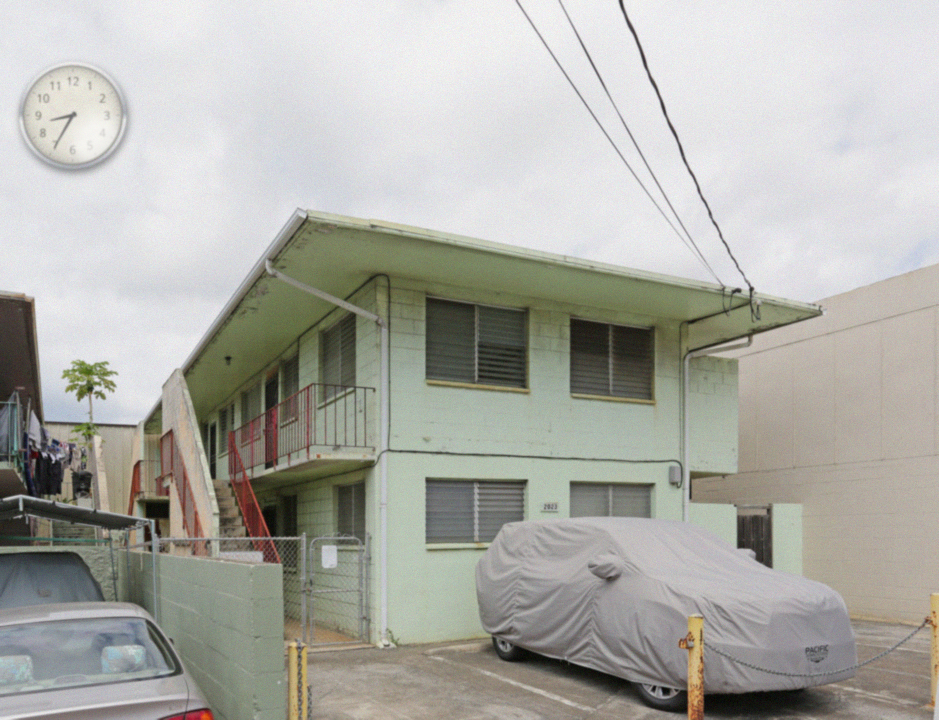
**8:35**
